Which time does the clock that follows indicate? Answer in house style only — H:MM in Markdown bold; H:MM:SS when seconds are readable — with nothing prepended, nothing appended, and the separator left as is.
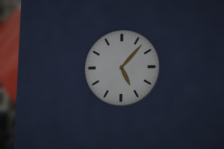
**5:07**
